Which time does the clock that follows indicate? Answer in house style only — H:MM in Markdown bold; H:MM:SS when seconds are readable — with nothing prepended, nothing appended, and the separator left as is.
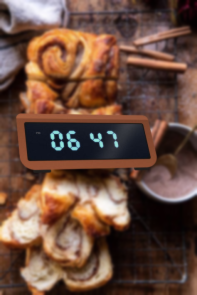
**6:47**
